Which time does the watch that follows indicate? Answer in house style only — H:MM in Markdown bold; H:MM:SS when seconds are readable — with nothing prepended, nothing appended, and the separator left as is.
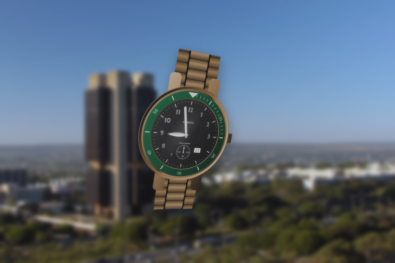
**8:58**
